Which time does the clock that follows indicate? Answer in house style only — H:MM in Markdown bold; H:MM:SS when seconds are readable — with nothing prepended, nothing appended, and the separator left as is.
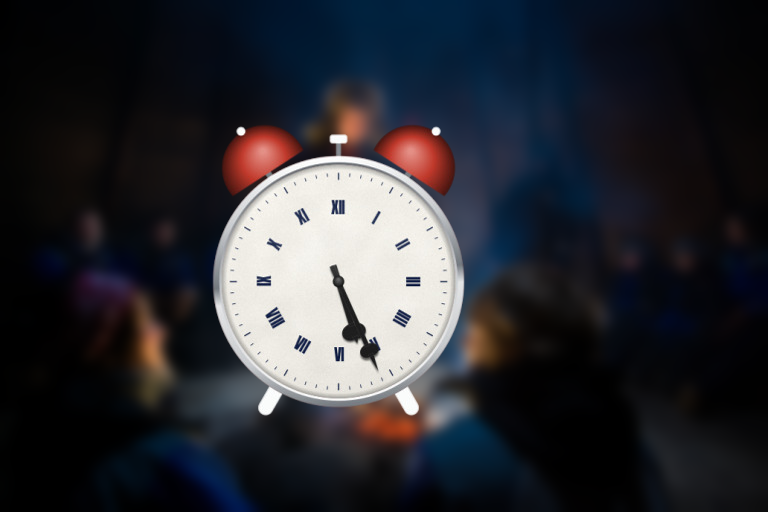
**5:26**
